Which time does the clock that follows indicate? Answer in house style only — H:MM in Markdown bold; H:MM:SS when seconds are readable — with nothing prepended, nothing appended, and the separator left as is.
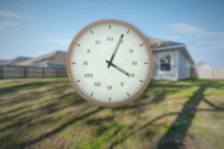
**4:04**
